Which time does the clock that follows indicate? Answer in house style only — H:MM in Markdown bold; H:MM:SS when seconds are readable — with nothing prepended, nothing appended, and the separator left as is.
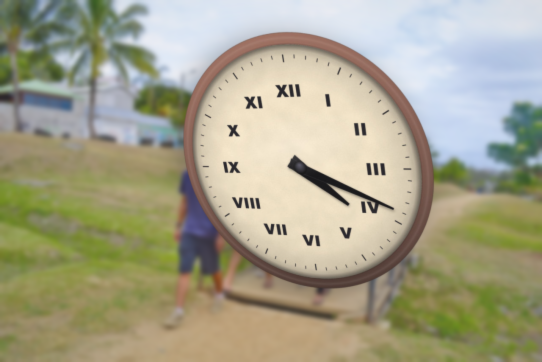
**4:19**
